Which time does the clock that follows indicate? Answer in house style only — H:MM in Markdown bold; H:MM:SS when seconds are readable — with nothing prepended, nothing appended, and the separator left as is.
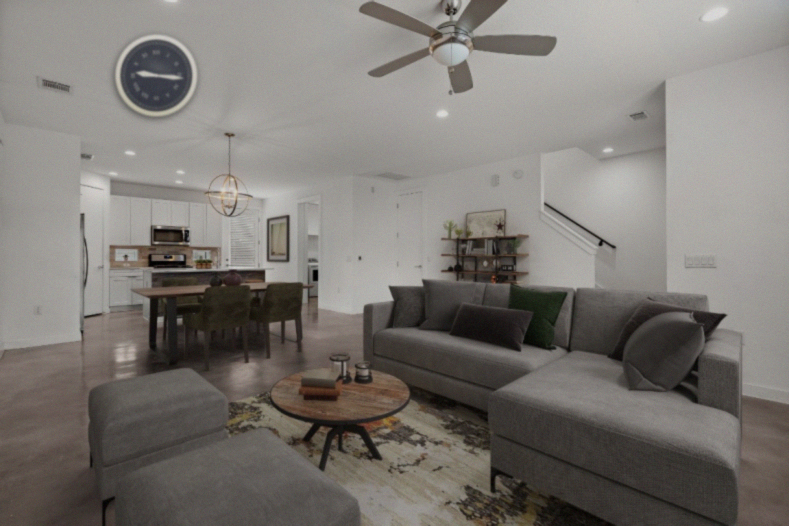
**9:16**
